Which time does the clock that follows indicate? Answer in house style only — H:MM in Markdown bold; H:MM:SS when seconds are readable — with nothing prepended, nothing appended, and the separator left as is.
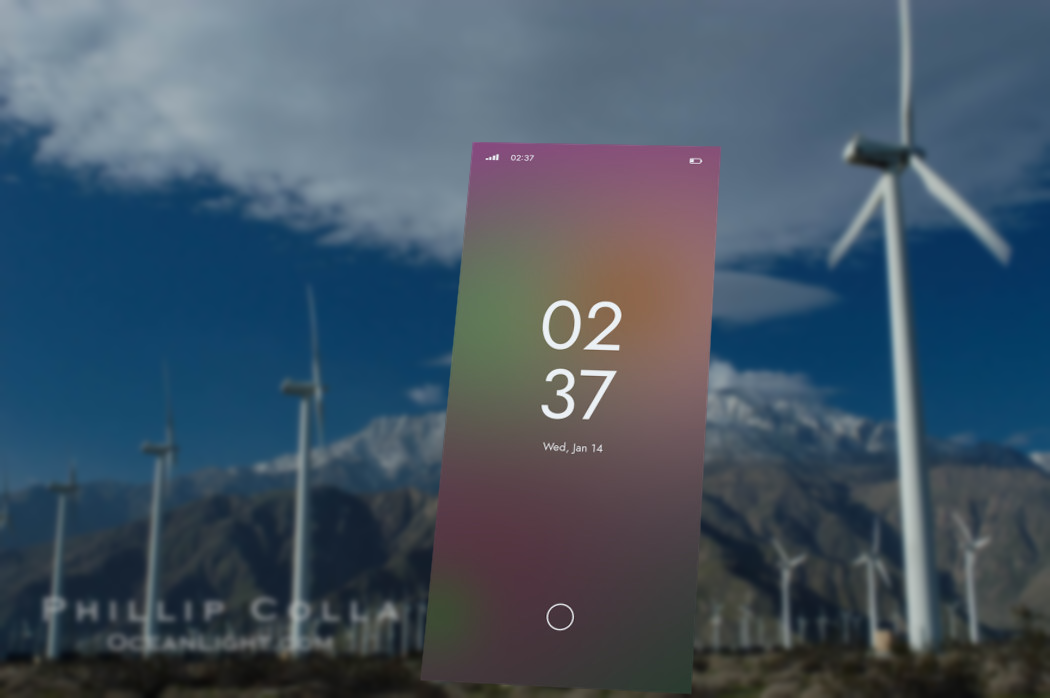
**2:37**
